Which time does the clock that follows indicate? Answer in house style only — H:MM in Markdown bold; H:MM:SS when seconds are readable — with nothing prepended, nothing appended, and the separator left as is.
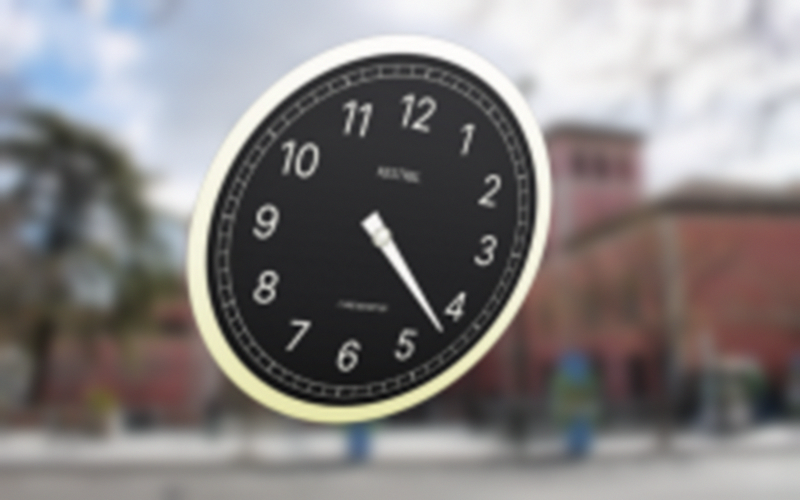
**4:22**
